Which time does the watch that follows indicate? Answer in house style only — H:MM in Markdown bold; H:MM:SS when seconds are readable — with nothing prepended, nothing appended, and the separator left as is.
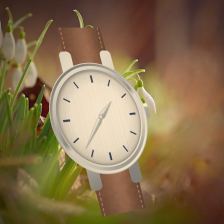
**1:37**
